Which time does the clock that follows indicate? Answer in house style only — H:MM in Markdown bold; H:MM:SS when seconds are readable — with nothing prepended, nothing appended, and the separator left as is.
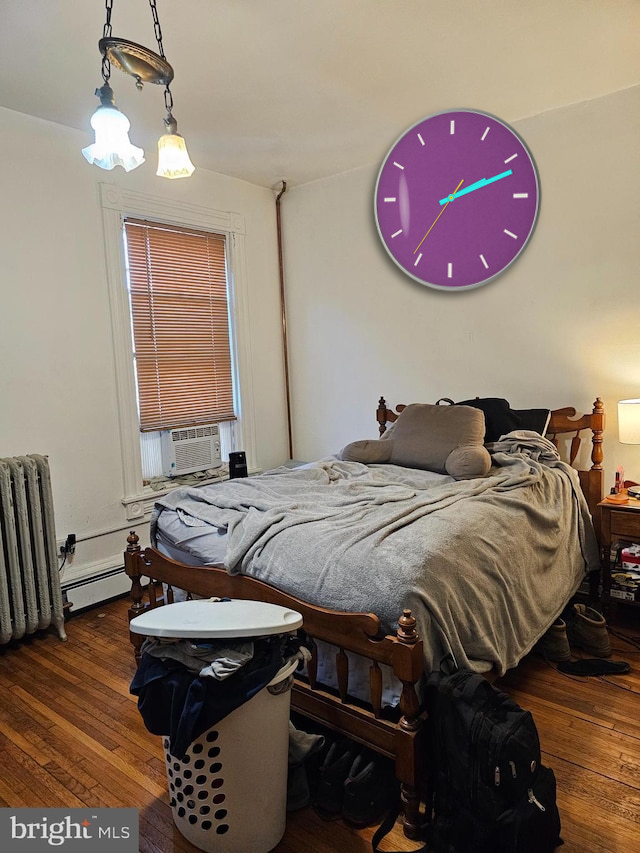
**2:11:36**
